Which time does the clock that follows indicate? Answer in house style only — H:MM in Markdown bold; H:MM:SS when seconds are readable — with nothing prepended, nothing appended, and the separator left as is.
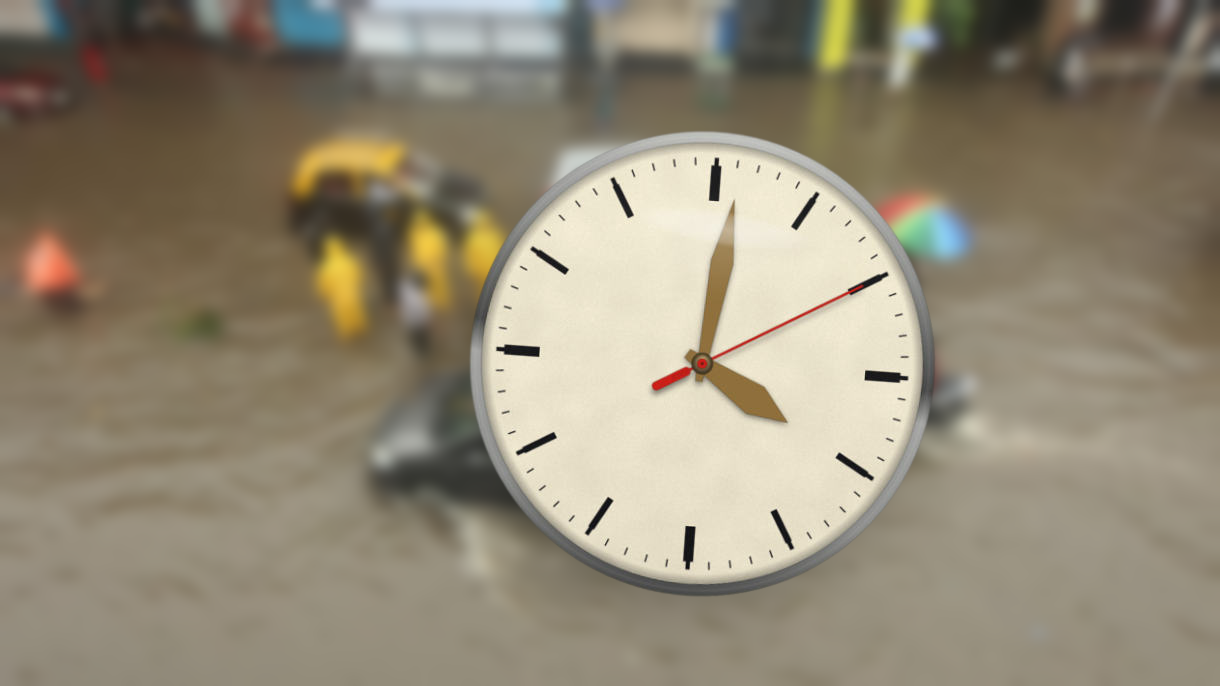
**4:01:10**
